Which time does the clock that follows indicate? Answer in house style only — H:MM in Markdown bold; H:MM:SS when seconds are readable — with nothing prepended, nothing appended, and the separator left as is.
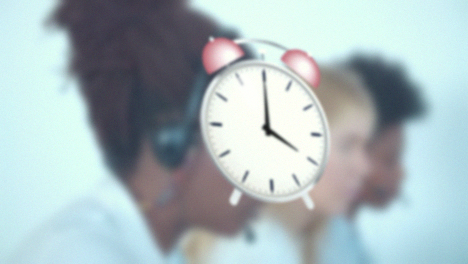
**4:00**
